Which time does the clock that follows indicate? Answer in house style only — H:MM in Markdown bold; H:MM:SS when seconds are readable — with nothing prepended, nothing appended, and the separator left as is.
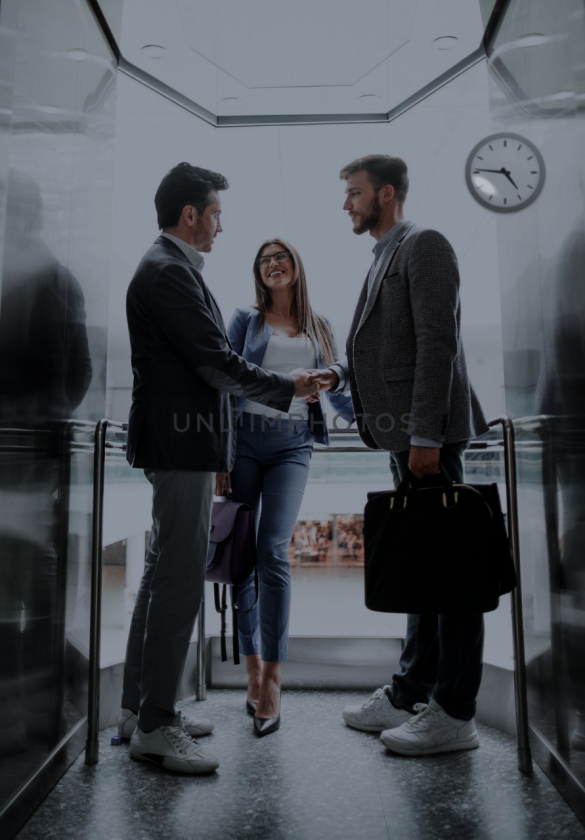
**4:46**
